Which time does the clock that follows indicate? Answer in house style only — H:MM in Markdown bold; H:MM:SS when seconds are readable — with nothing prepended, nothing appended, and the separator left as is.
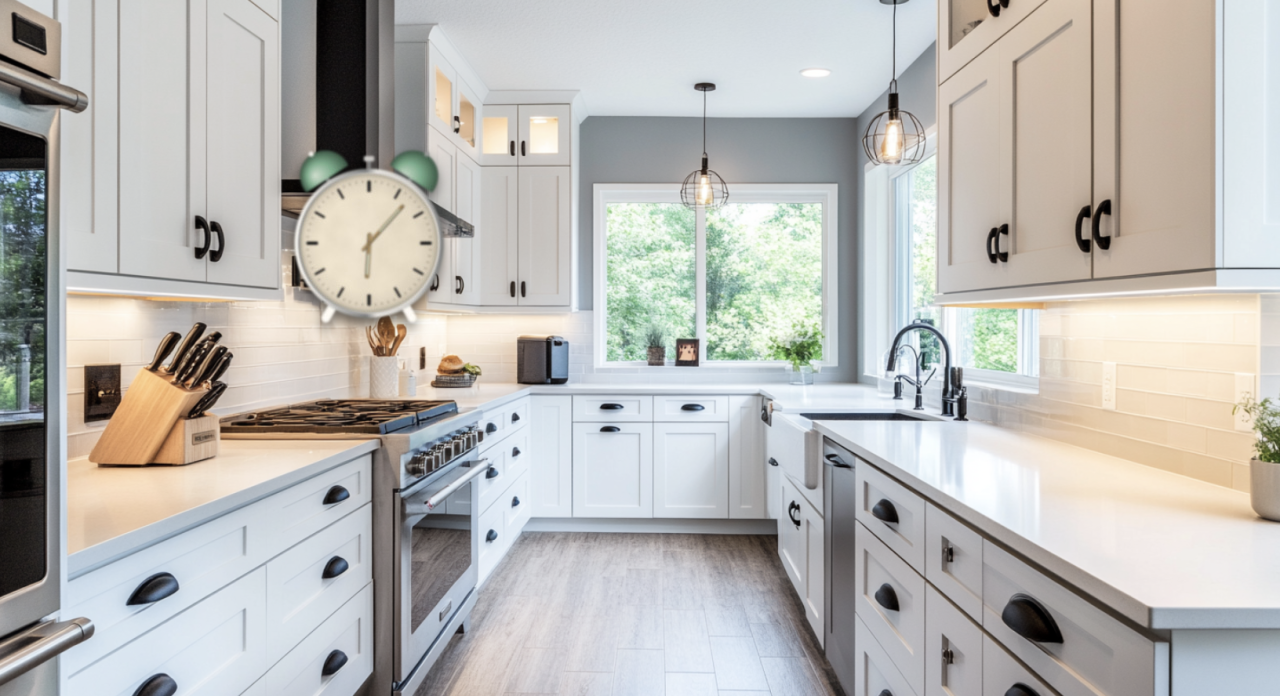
**6:07**
